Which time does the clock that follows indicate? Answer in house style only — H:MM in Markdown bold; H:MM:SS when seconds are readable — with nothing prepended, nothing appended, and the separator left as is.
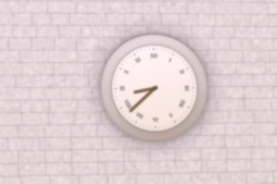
**8:38**
